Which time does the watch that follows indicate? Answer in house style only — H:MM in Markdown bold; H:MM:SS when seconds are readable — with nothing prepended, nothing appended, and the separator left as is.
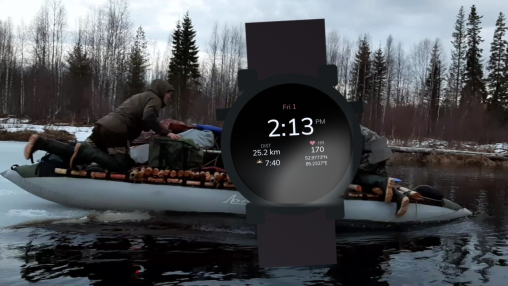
**2:13**
